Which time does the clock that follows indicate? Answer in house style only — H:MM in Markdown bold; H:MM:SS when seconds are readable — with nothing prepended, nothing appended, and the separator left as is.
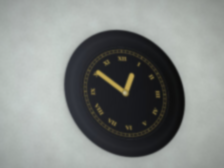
**12:51**
